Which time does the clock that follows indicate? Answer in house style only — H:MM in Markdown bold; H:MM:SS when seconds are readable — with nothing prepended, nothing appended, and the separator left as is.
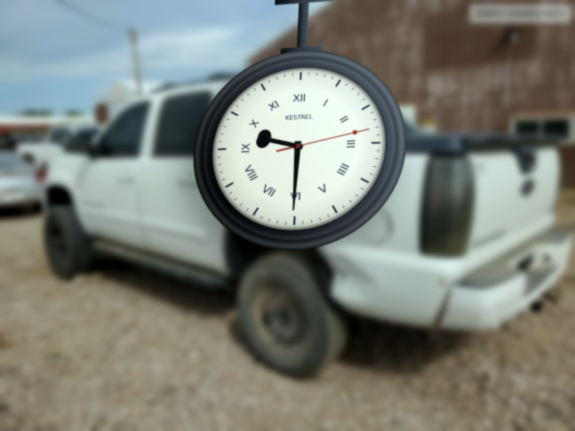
**9:30:13**
